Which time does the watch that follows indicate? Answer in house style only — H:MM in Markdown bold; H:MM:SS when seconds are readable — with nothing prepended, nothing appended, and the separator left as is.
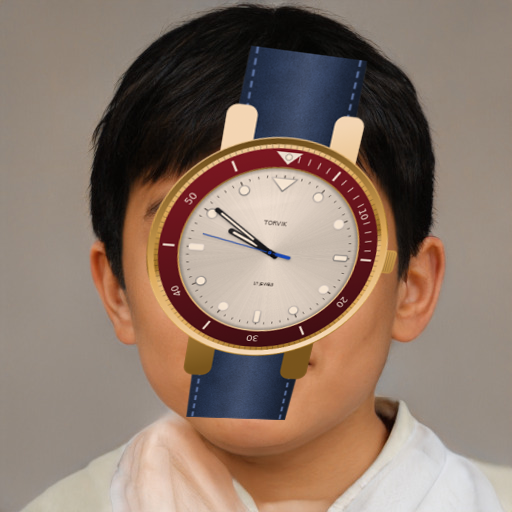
**9:50:47**
